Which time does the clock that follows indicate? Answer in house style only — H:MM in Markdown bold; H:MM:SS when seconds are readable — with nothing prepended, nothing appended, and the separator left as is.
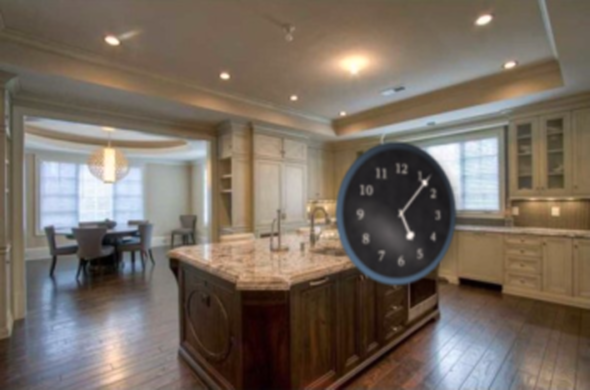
**5:07**
